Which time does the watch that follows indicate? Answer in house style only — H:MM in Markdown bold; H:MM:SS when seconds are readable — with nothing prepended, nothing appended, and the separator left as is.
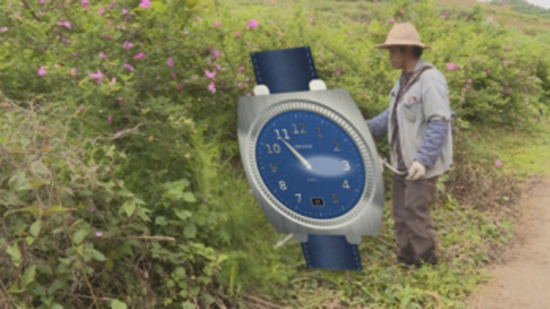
**10:54**
